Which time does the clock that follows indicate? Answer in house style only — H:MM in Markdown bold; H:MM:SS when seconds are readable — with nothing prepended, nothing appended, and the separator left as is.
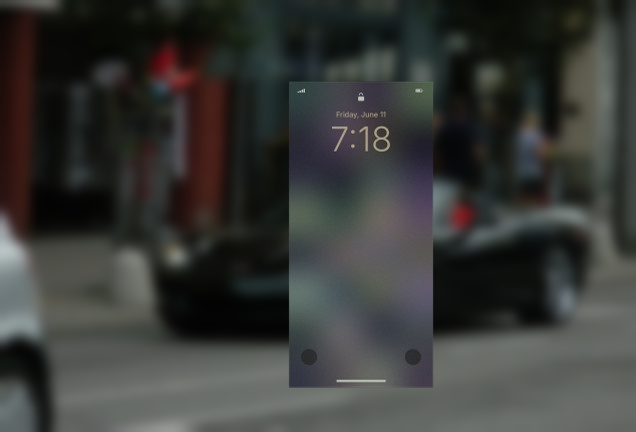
**7:18**
